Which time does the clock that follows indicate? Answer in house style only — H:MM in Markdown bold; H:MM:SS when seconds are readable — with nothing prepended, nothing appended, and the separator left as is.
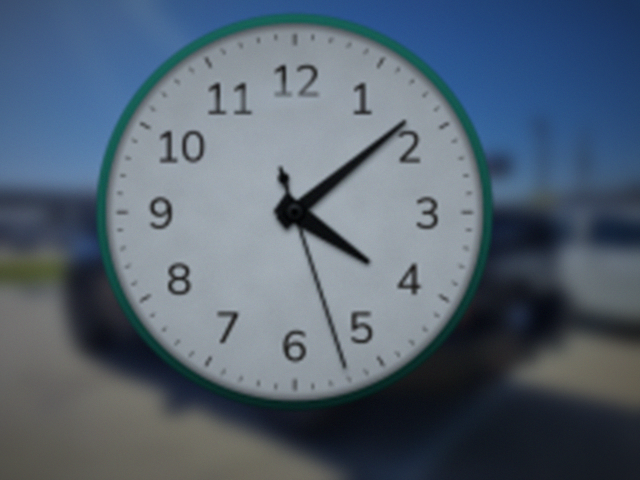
**4:08:27**
